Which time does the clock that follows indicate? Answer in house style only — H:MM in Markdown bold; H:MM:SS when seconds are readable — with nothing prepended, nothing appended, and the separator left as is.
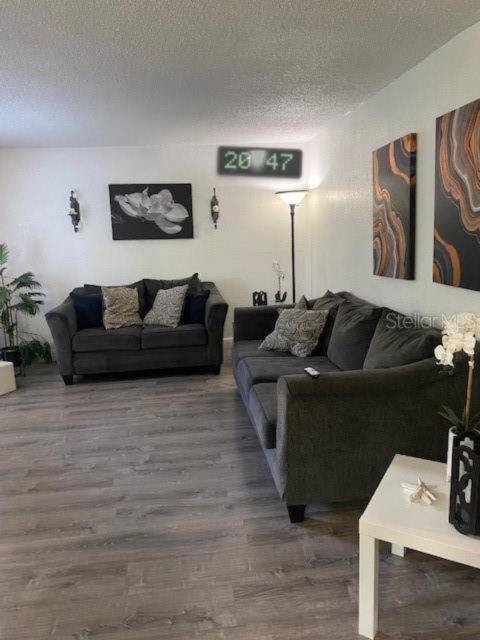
**20:47**
